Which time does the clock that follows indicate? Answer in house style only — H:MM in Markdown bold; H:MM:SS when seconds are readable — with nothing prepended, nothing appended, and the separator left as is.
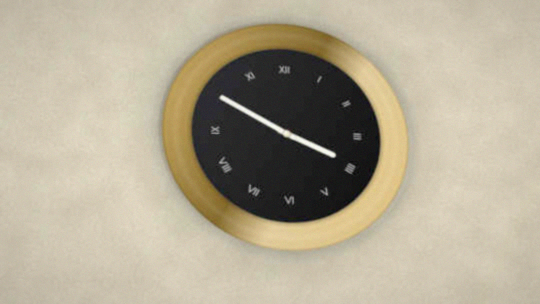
**3:50**
